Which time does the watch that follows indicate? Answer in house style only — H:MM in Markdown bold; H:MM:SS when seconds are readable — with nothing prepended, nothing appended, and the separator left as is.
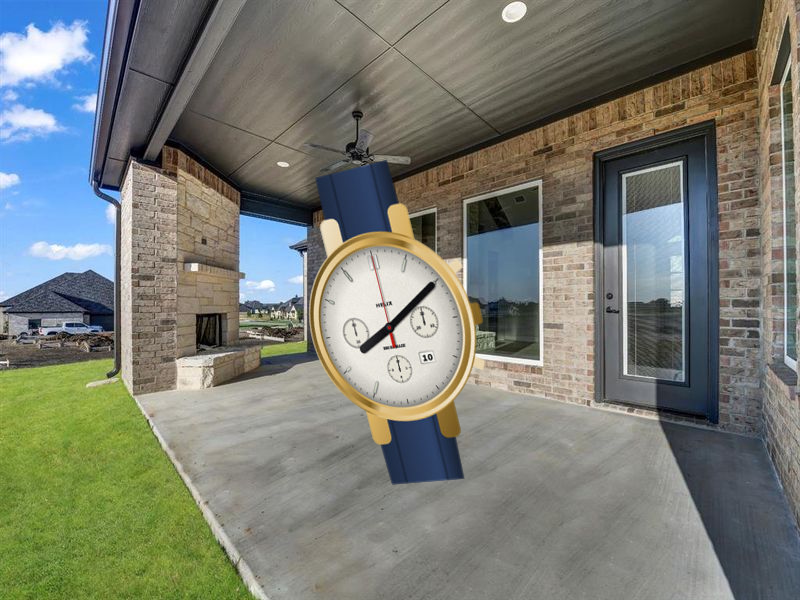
**8:10**
